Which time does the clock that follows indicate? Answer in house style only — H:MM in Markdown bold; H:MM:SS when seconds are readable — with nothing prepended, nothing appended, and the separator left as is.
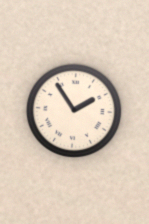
**1:54**
